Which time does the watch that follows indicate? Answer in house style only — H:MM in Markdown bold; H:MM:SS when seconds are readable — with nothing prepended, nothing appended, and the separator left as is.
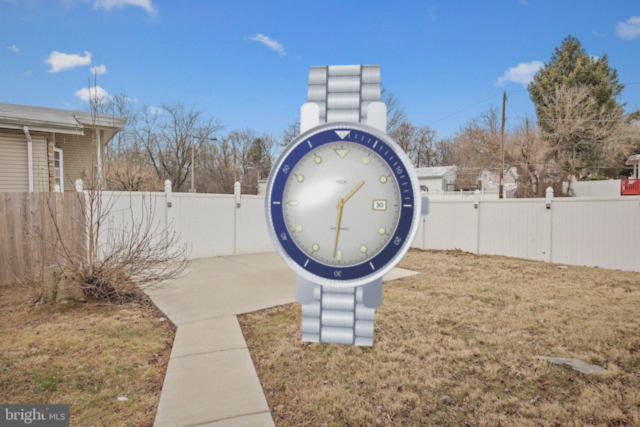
**1:31**
